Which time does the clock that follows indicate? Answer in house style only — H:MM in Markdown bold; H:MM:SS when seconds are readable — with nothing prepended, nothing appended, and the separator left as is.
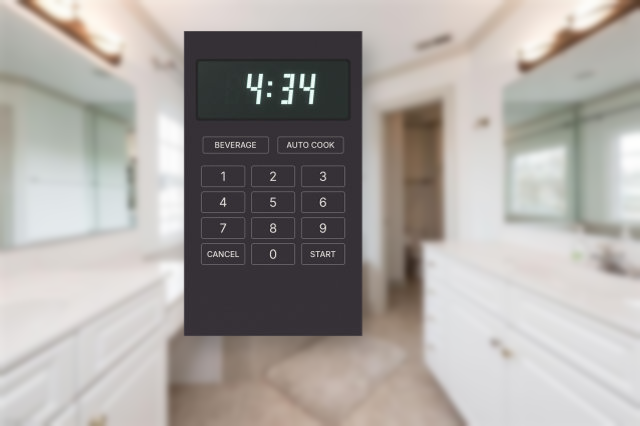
**4:34**
